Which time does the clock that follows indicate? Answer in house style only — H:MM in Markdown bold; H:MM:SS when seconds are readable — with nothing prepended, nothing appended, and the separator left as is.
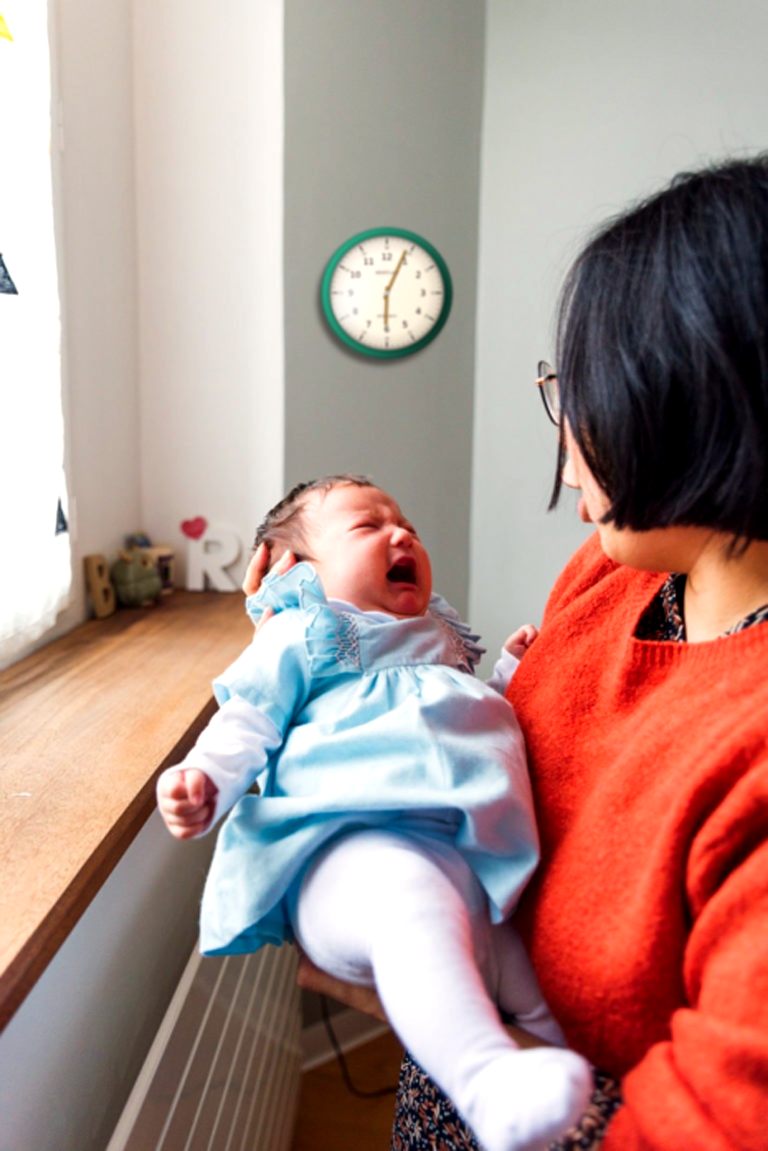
**6:04**
